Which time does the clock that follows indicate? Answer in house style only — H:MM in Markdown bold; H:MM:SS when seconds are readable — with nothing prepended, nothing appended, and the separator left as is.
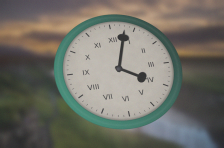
**4:03**
